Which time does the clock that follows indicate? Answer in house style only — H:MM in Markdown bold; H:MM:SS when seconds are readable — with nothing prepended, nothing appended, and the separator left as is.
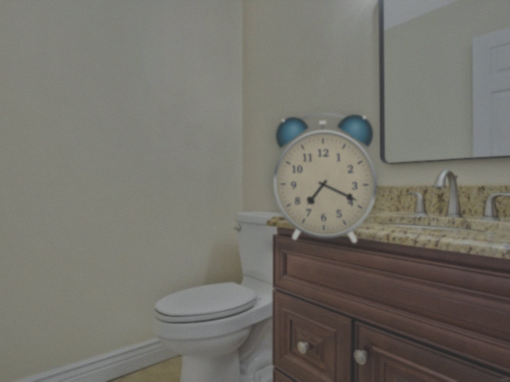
**7:19**
